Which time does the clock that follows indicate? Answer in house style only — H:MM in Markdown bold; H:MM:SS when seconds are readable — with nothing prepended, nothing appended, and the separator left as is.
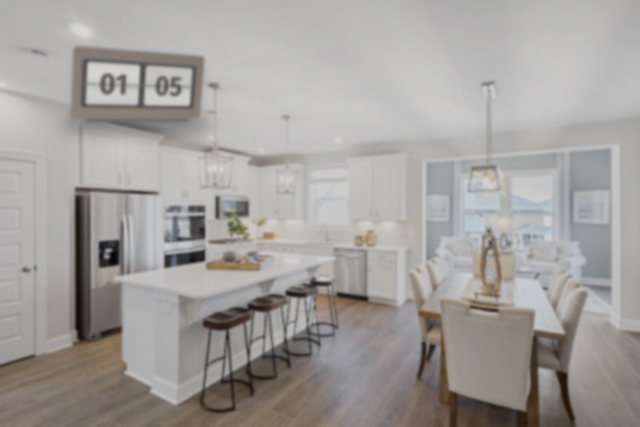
**1:05**
